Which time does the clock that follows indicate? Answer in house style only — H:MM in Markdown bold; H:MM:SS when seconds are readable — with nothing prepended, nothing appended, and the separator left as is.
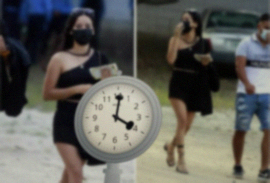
**4:01**
